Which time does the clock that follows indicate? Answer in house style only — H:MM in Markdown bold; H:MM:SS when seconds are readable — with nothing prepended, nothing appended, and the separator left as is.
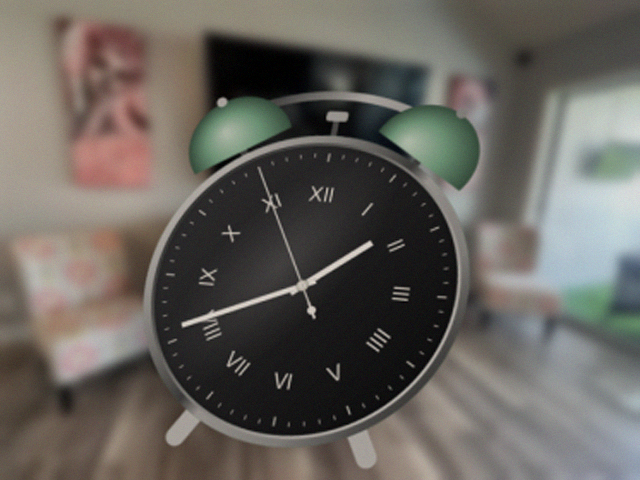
**1:40:55**
